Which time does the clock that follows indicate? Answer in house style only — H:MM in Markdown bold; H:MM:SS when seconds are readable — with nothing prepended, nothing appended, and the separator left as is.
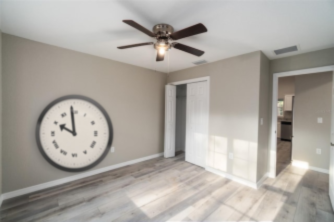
**9:59**
